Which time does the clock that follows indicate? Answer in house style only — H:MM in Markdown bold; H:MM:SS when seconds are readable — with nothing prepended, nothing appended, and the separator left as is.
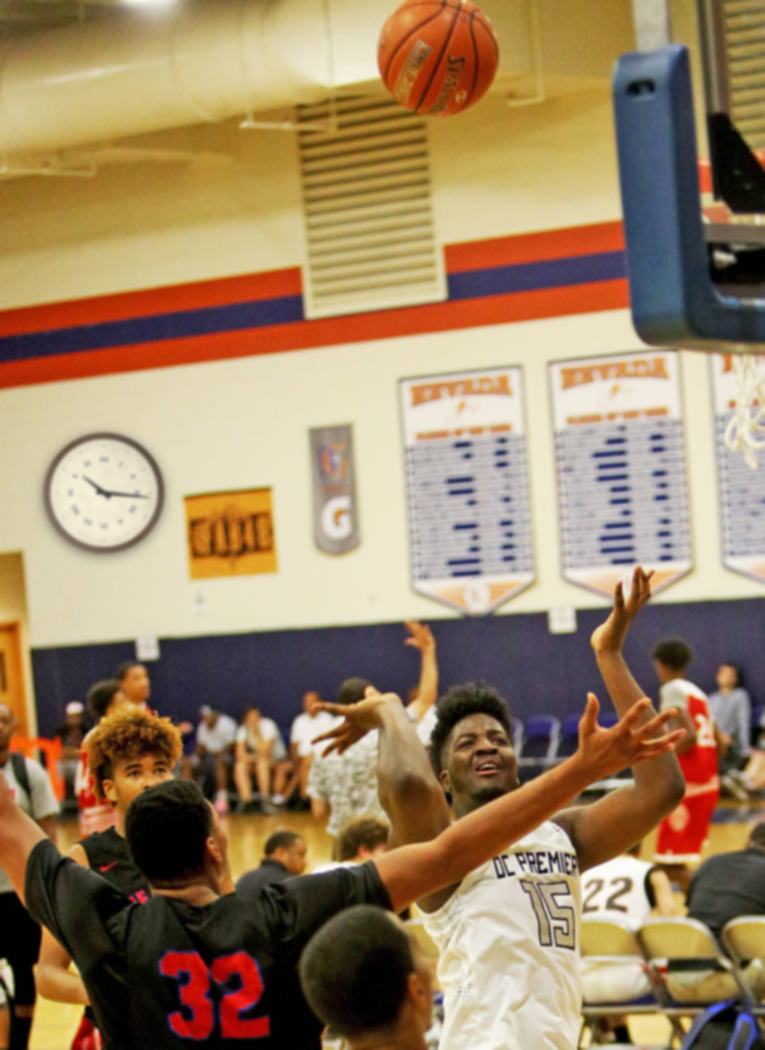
**10:16**
